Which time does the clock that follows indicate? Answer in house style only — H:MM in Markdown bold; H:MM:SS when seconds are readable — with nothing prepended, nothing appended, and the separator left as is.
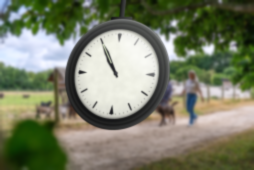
**10:55**
